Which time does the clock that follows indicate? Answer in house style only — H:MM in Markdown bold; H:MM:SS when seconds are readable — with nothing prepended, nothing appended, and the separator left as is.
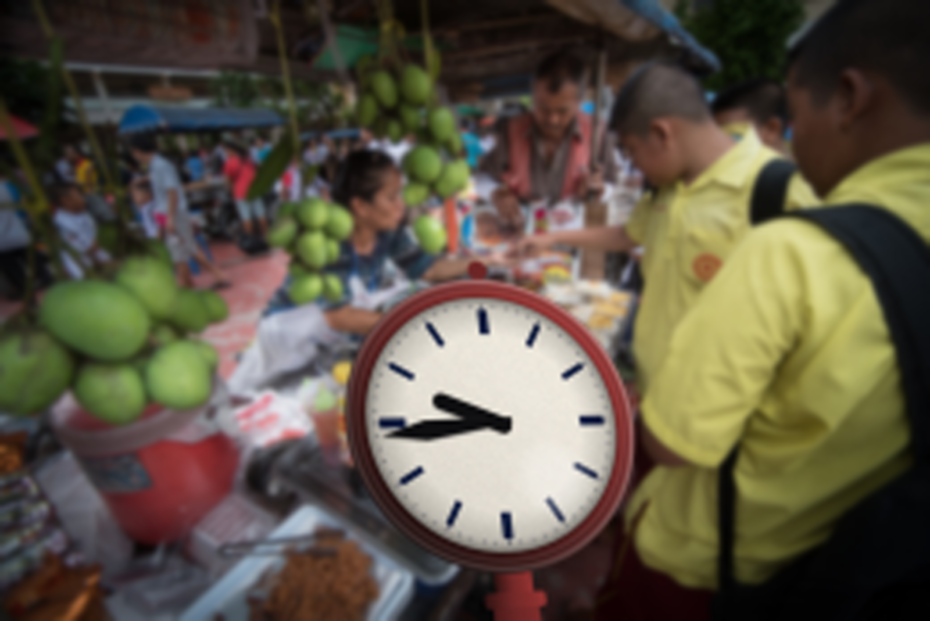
**9:44**
